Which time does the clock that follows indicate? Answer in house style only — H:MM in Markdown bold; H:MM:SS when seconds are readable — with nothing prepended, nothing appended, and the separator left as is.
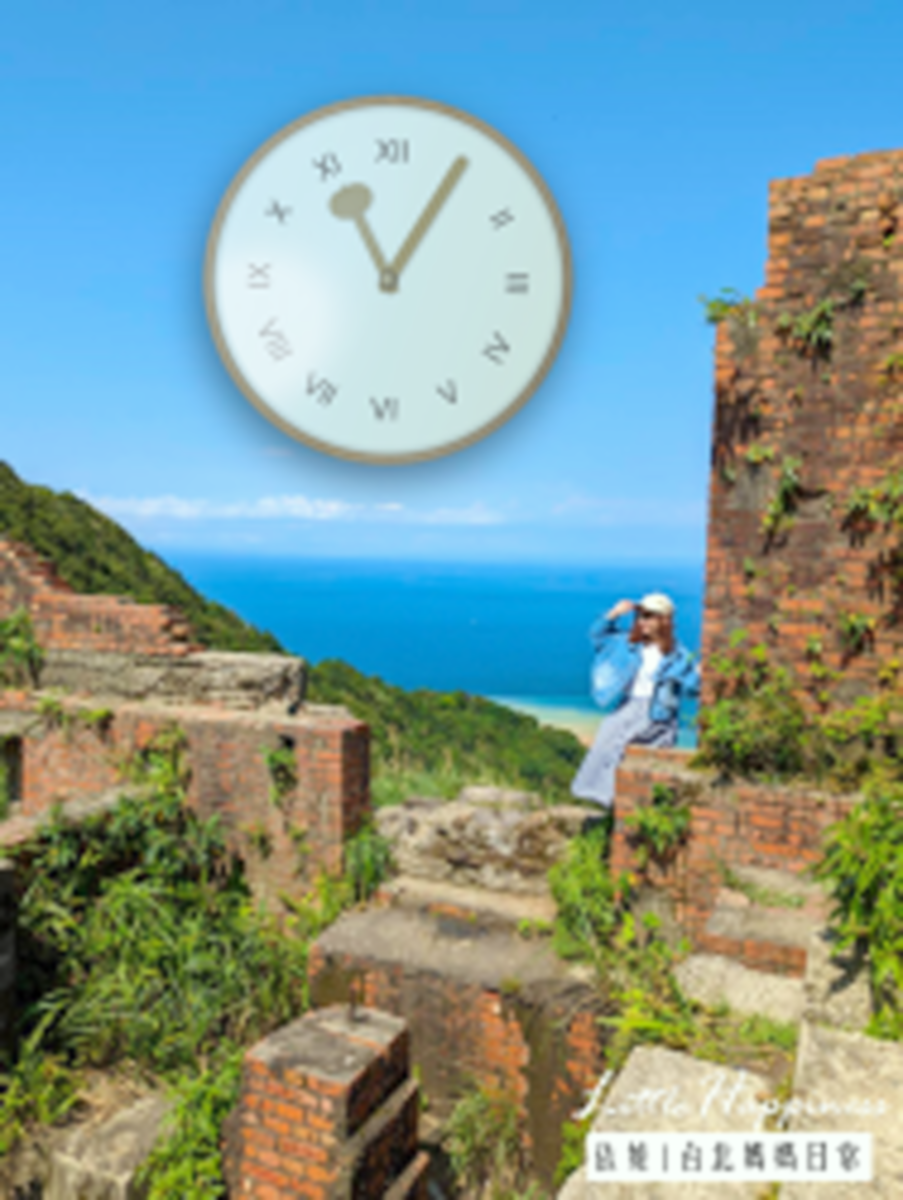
**11:05**
